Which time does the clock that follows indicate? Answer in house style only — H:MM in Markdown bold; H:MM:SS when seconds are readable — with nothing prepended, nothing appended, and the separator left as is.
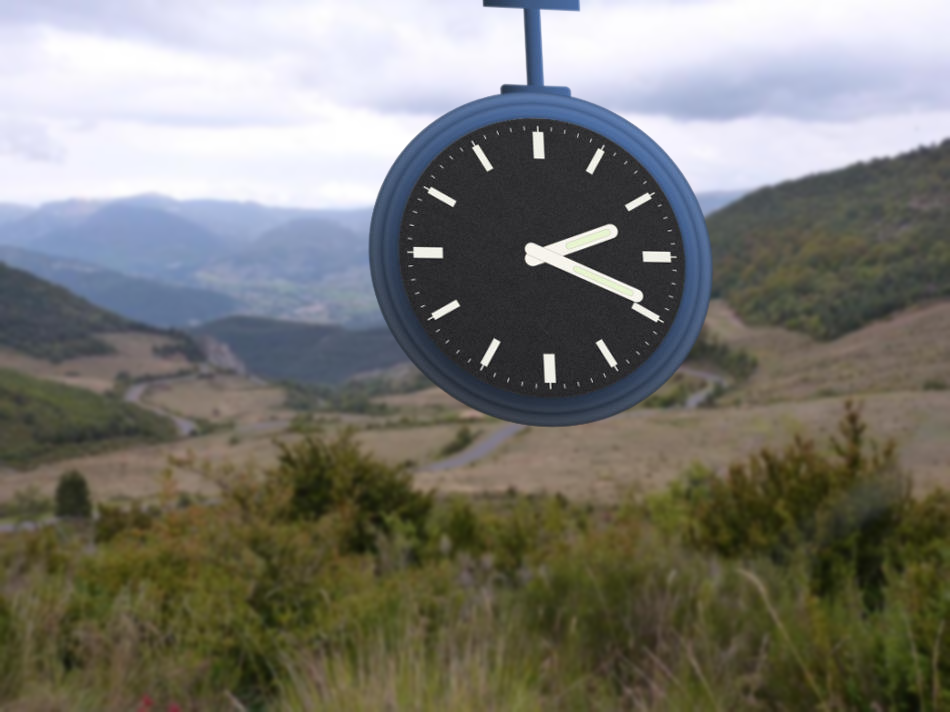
**2:19**
